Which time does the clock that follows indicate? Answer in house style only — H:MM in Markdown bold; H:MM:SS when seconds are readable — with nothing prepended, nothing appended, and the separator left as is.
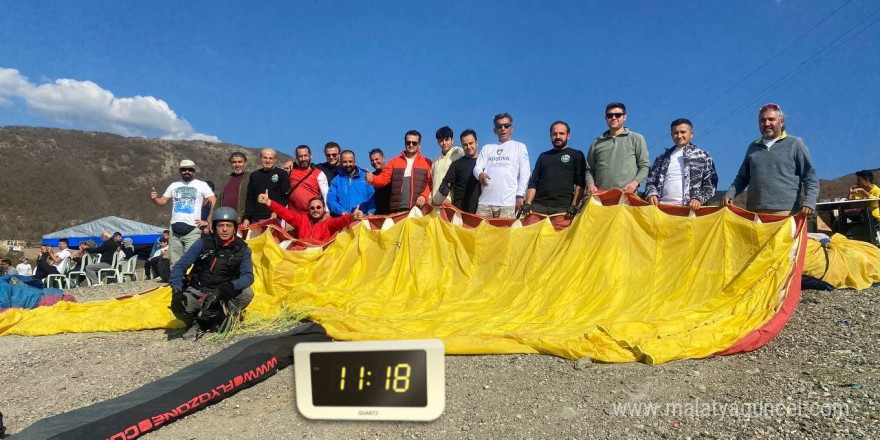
**11:18**
